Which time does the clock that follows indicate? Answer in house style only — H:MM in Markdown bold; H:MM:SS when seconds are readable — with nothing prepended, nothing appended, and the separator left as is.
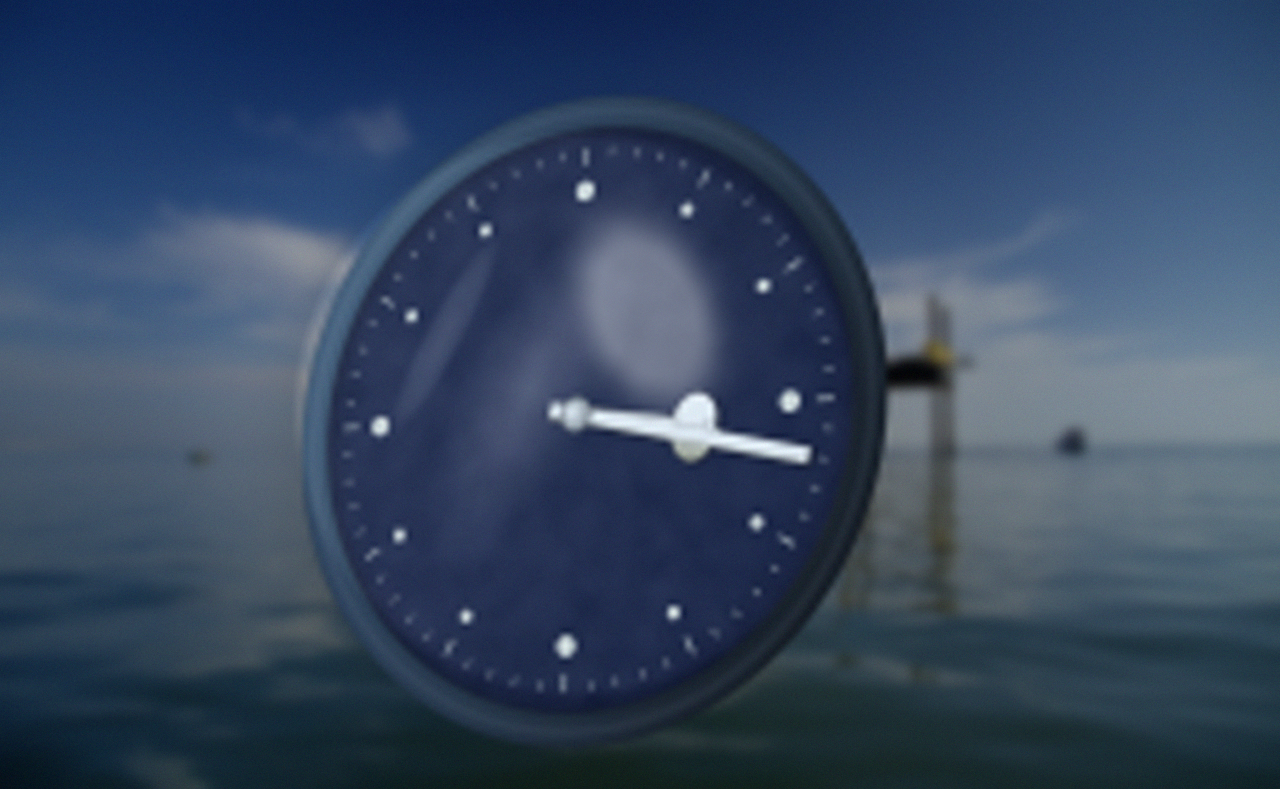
**3:17**
